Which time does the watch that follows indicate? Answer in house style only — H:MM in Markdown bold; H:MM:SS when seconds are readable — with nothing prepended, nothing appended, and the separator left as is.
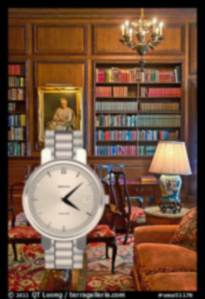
**4:08**
